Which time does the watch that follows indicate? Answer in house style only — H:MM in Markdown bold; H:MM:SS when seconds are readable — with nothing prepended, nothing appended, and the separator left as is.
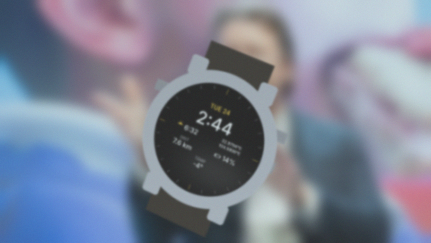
**2:44**
